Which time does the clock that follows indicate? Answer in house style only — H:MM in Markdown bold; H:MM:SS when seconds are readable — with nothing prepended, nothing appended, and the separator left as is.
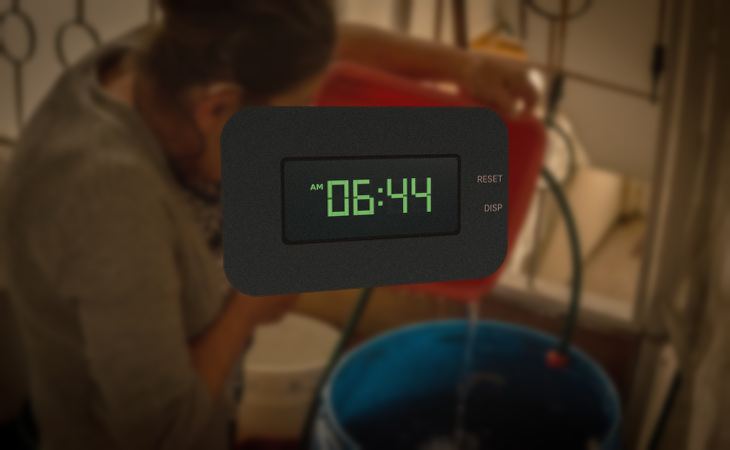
**6:44**
